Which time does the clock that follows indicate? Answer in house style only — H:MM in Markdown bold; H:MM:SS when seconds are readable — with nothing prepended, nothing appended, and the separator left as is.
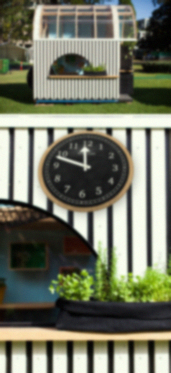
**11:48**
